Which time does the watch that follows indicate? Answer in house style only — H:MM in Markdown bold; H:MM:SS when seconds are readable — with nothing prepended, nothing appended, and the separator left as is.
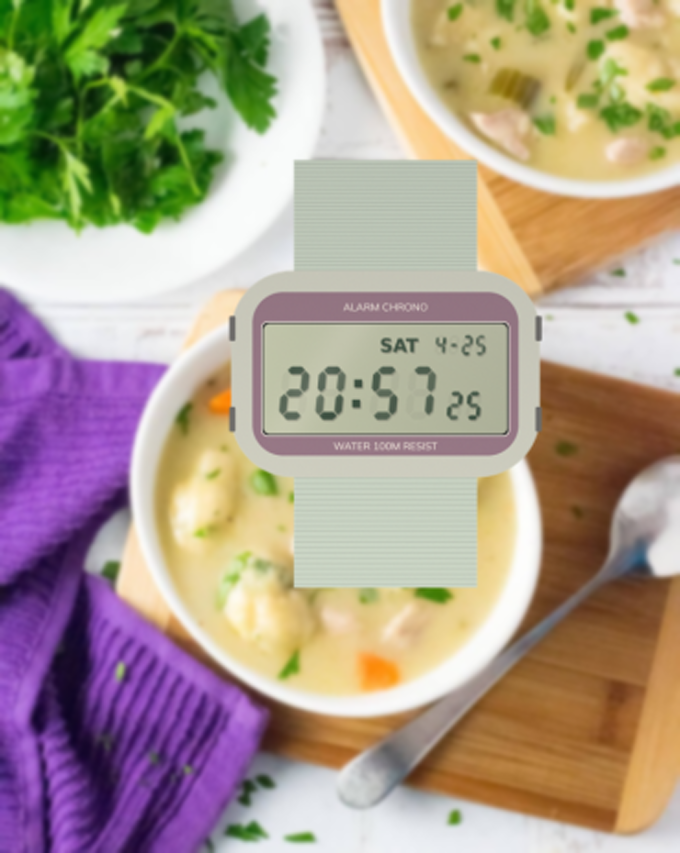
**20:57:25**
